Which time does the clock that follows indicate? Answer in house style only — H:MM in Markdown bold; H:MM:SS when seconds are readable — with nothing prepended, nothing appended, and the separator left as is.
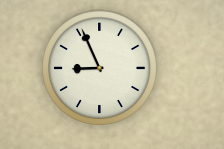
**8:56**
